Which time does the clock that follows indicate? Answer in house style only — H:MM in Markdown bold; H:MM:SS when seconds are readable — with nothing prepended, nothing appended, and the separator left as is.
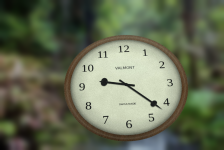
**9:22**
